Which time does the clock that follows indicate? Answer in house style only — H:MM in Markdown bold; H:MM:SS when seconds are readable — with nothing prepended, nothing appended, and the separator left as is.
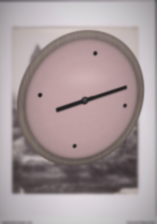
**8:11**
